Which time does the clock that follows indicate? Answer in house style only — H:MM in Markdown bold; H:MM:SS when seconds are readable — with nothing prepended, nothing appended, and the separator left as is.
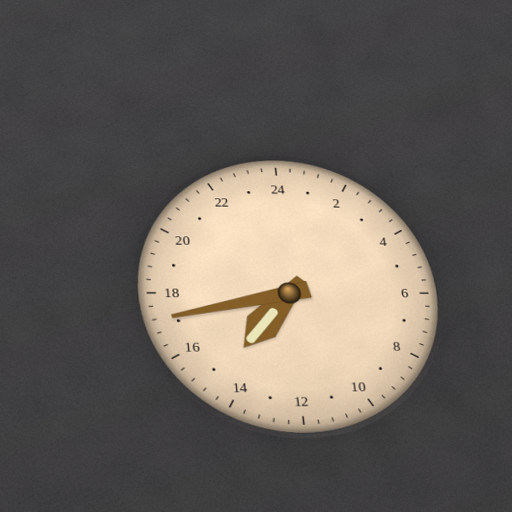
**14:43**
